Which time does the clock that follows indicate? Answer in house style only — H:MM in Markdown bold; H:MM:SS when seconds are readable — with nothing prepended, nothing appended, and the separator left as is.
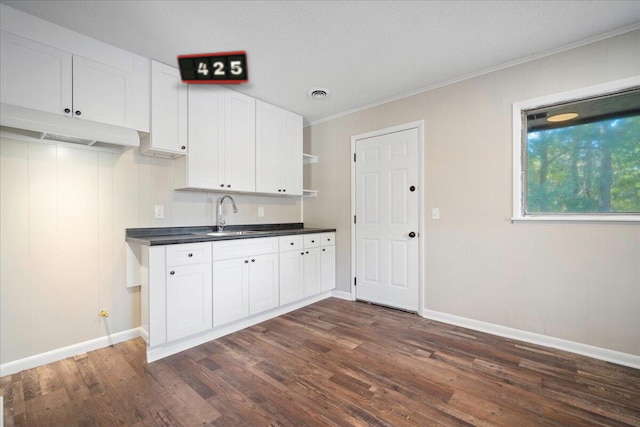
**4:25**
